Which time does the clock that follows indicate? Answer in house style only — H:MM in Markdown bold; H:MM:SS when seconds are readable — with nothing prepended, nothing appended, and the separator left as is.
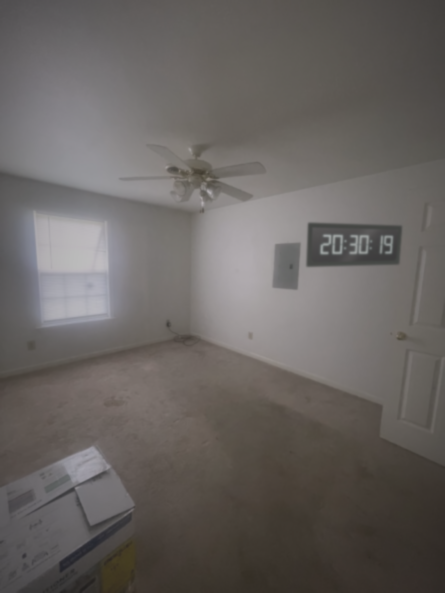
**20:30:19**
